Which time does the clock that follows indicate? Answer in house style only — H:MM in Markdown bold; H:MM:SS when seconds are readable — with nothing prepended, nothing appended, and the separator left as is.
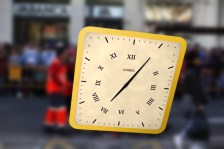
**7:05**
